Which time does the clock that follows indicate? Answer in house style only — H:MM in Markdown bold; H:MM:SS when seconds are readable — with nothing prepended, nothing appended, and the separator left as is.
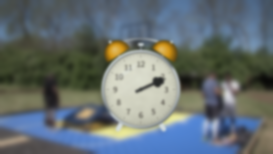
**2:11**
